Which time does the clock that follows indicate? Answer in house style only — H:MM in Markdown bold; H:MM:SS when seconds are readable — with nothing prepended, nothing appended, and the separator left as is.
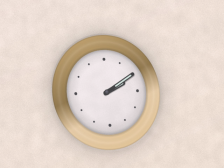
**2:10**
